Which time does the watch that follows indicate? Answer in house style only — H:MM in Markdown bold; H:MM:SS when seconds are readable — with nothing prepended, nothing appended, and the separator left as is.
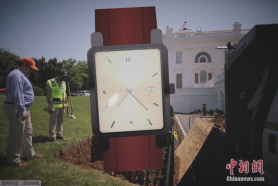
**7:23**
